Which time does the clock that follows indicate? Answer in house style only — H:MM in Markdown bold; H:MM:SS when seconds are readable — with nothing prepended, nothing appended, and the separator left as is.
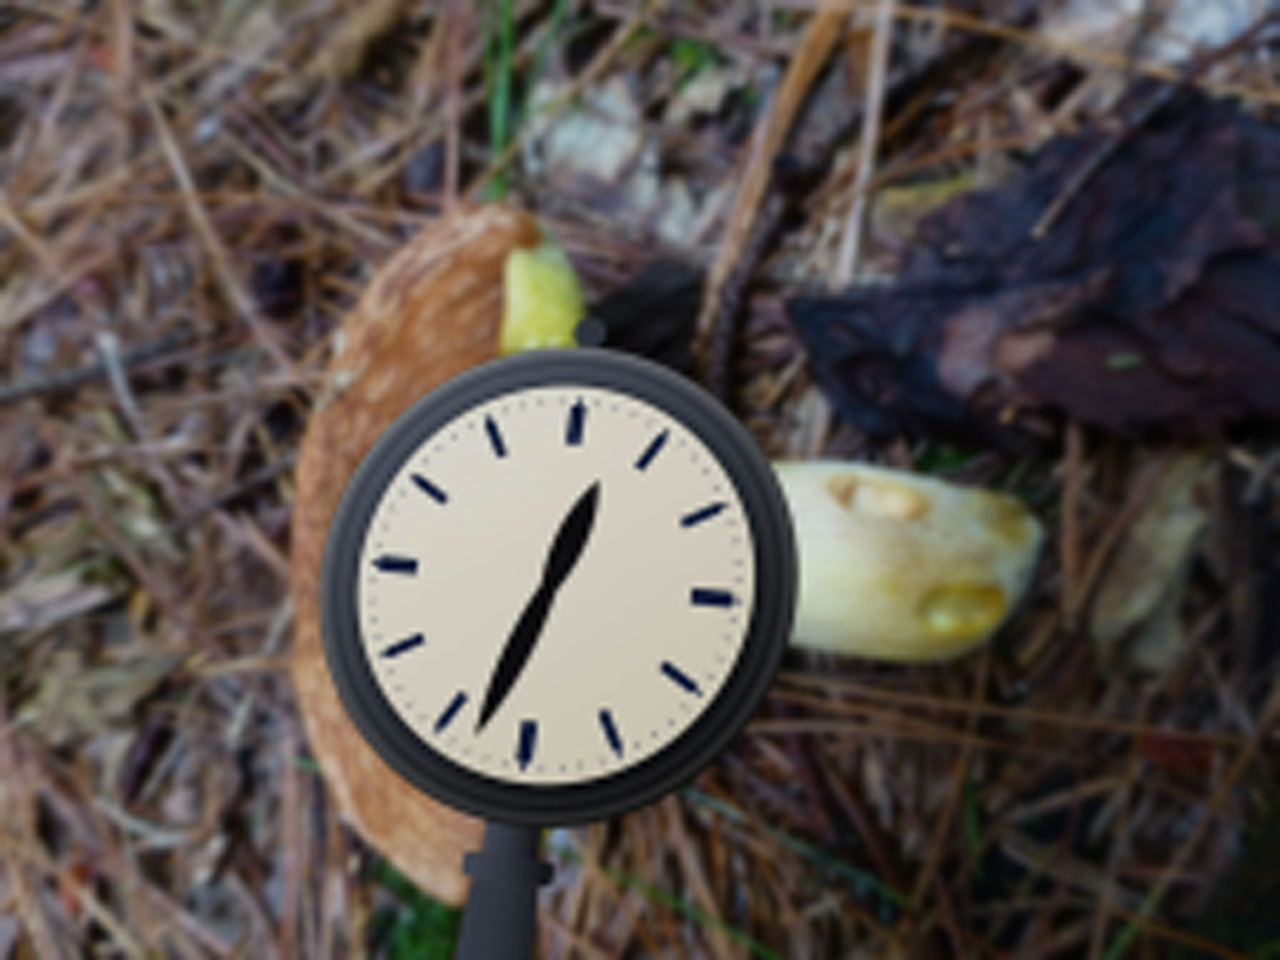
**12:33**
